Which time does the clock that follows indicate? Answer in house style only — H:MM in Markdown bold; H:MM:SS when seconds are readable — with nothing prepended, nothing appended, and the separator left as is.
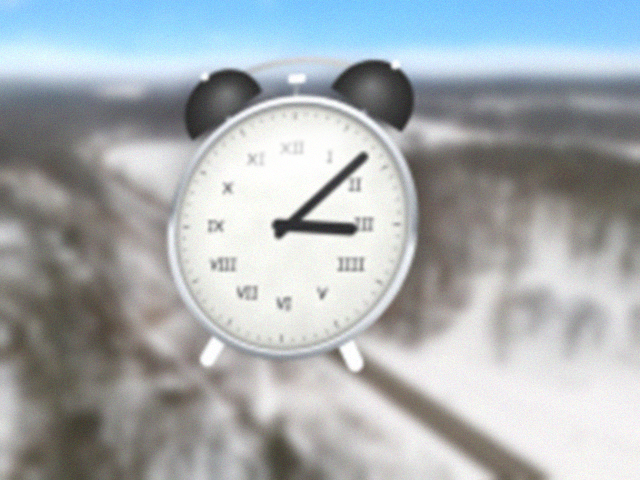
**3:08**
